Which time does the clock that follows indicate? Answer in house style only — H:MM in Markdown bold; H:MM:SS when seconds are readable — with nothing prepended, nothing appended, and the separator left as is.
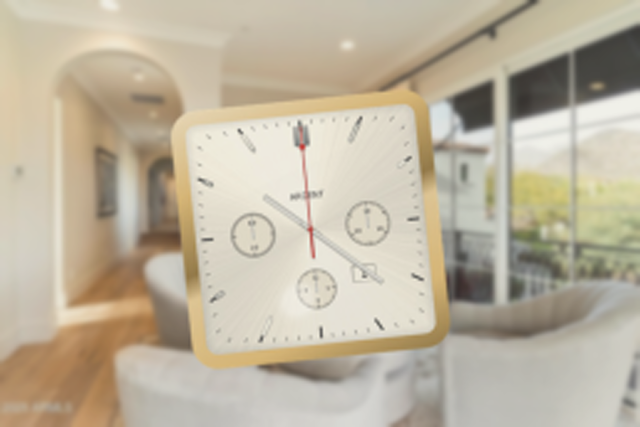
**10:22**
